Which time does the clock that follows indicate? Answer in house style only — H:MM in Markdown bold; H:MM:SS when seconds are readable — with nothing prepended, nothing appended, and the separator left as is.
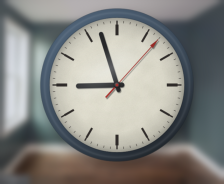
**8:57:07**
